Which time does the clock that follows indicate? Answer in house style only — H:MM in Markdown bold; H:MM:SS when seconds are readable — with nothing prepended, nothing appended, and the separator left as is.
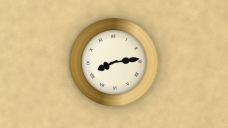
**8:14**
